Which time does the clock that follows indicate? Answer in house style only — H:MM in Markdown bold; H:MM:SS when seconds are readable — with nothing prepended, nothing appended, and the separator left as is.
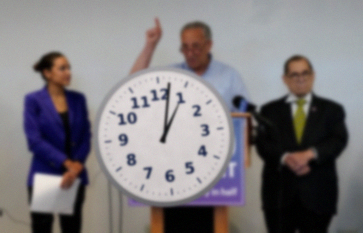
**1:02**
